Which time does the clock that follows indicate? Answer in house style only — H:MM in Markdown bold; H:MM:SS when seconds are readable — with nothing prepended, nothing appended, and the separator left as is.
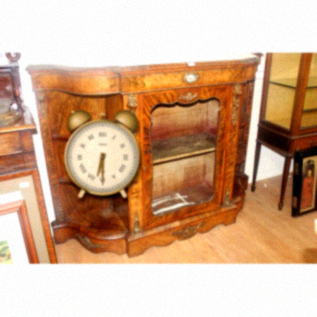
**6:30**
